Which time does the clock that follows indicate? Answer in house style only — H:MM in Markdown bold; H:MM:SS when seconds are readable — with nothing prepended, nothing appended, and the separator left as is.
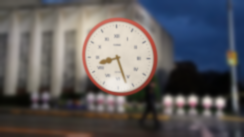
**8:27**
